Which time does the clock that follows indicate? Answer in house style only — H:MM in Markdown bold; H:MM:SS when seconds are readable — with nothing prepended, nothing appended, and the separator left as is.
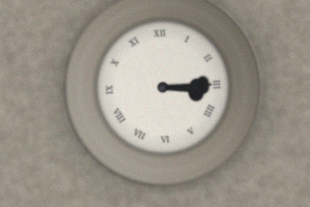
**3:15**
